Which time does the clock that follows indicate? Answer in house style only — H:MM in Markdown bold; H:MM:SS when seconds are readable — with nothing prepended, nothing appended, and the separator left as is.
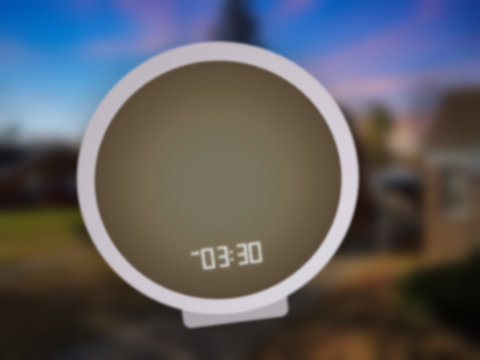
**3:30**
